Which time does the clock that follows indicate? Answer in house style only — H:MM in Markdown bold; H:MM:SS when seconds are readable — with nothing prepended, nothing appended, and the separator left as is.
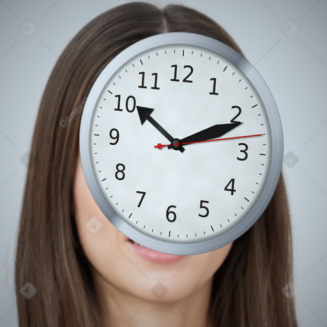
**10:11:13**
